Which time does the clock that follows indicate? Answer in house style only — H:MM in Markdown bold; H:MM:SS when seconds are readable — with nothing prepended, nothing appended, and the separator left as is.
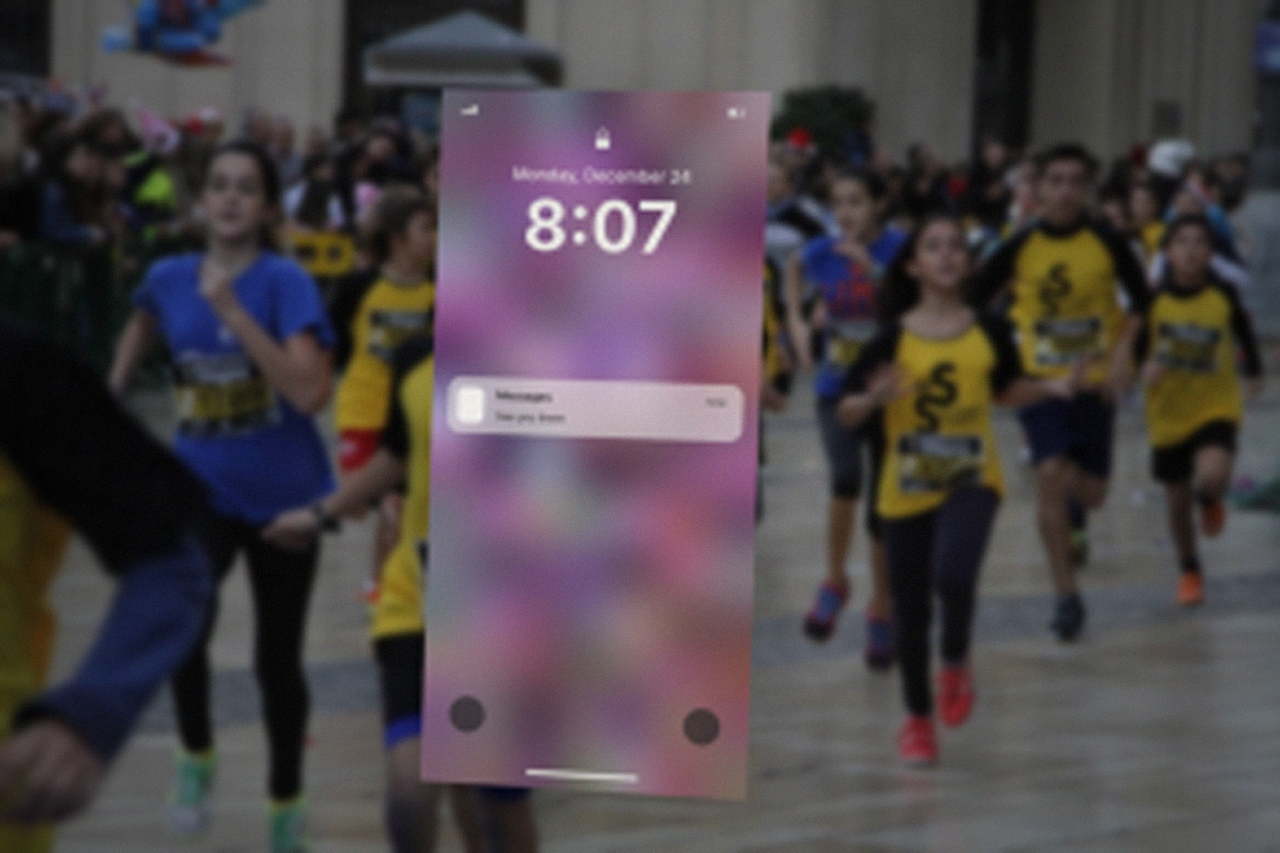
**8:07**
